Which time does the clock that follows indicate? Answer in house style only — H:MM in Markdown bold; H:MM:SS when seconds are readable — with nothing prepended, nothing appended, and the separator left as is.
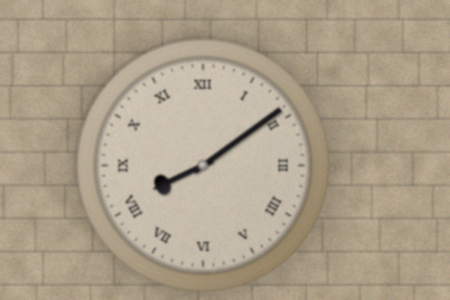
**8:09**
